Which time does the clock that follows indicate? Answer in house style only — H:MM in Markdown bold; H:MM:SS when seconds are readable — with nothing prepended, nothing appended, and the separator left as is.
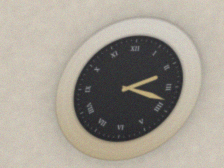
**2:18**
